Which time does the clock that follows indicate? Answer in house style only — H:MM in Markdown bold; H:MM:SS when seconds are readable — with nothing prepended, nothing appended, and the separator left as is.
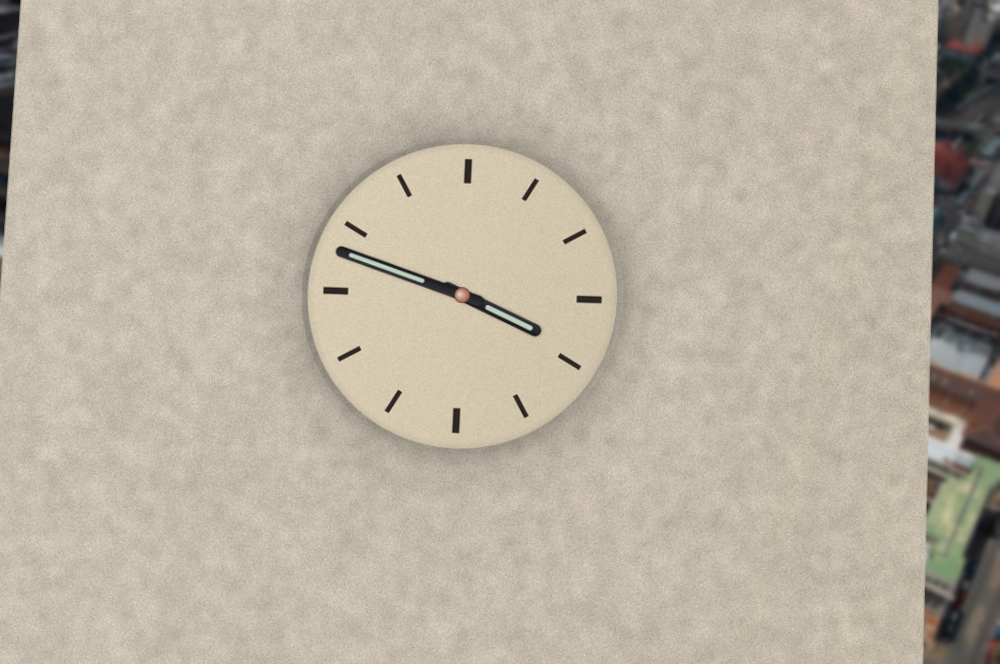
**3:48**
